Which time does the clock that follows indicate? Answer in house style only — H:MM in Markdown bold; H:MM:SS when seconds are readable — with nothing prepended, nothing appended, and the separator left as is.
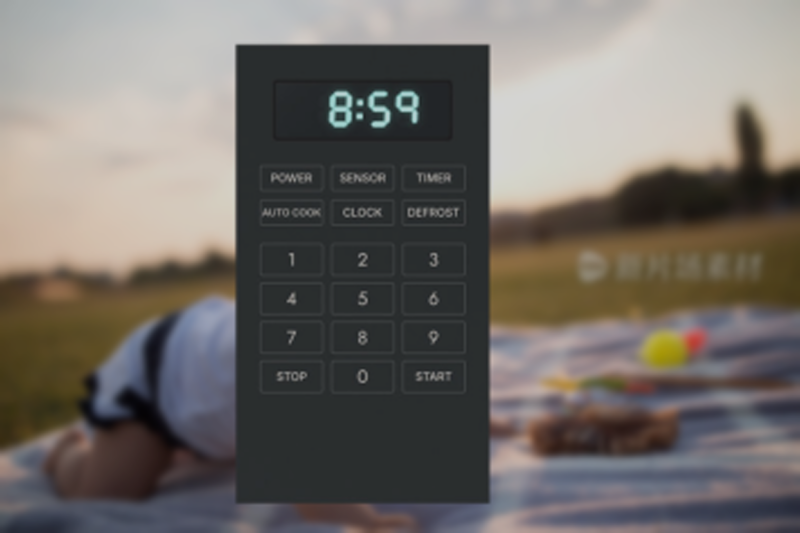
**8:59**
